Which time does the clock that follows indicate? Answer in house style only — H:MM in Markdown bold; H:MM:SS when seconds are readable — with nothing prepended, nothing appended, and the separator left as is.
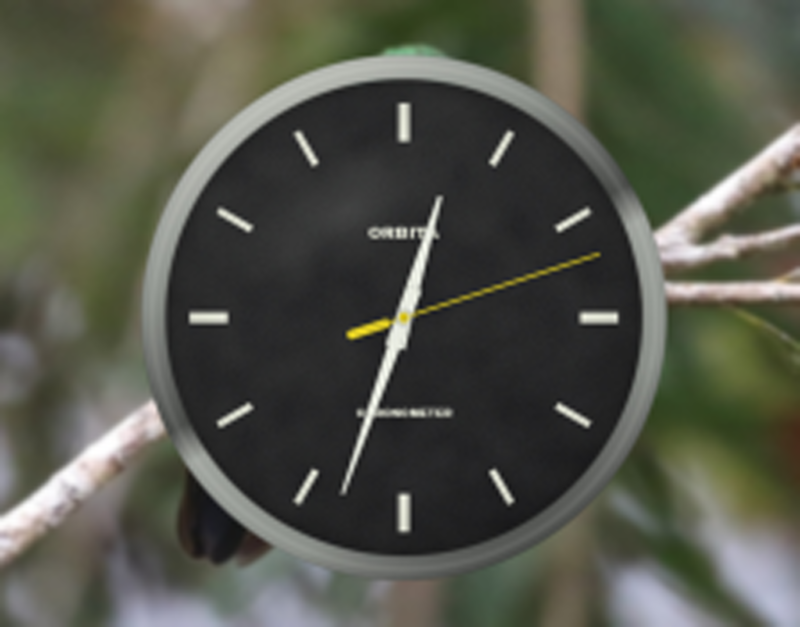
**12:33:12**
